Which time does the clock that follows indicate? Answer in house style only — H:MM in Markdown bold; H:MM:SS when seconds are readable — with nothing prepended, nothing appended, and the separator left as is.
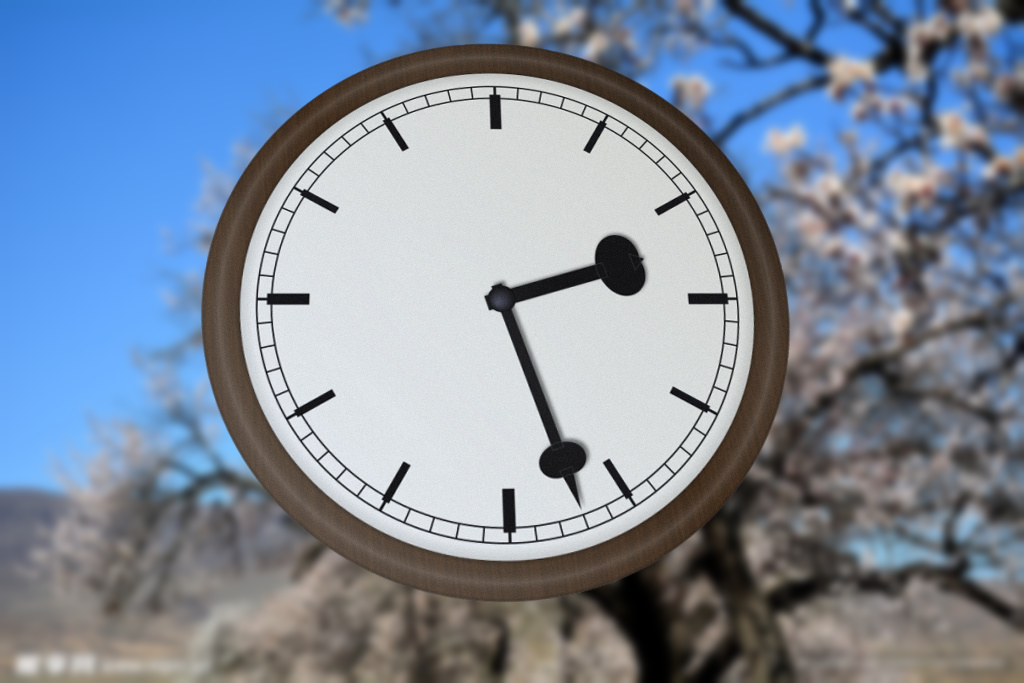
**2:27**
